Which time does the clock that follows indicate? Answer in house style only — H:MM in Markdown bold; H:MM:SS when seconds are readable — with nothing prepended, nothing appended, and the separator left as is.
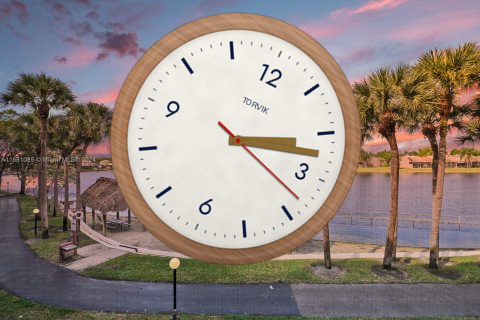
**2:12:18**
